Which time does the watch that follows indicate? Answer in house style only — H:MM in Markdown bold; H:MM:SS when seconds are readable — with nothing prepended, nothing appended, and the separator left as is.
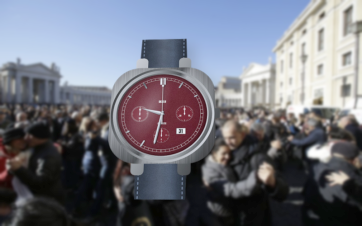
**9:32**
